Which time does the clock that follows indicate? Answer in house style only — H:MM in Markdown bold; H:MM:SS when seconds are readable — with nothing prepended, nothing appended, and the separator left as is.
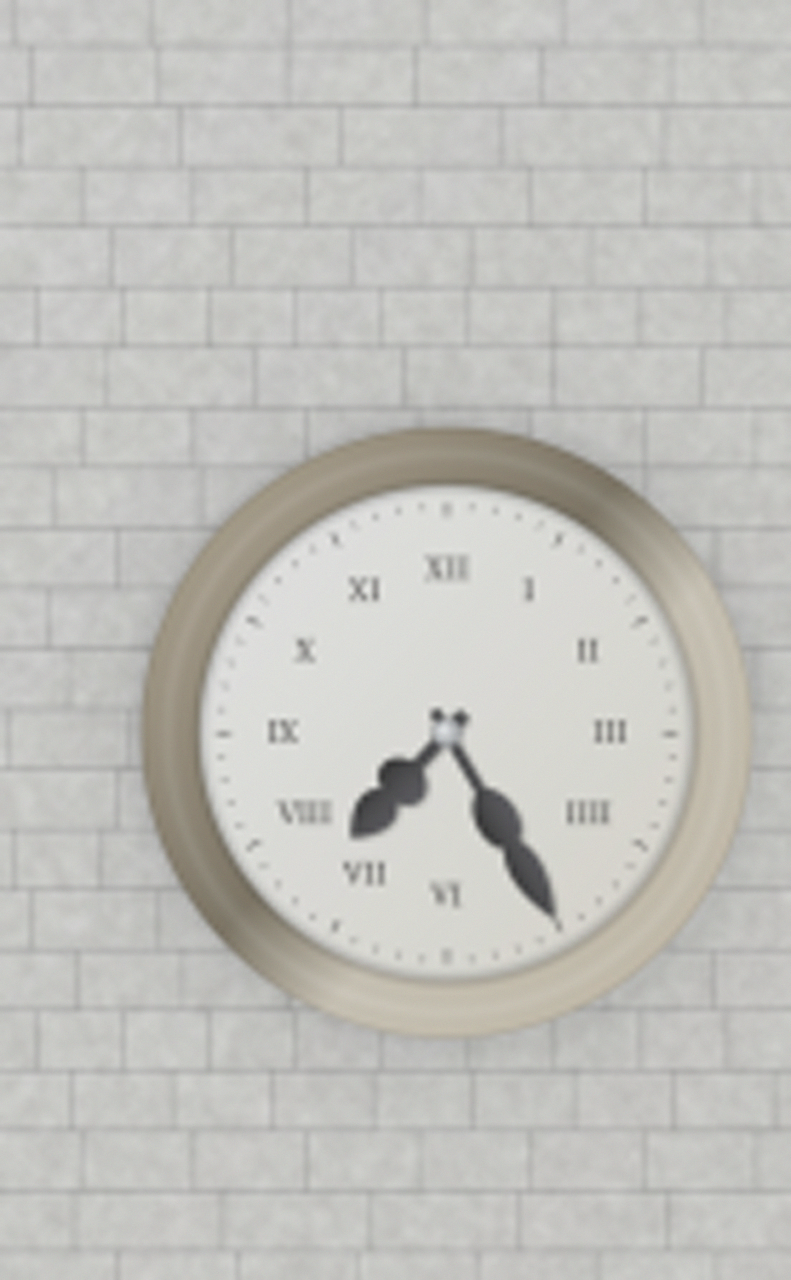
**7:25**
